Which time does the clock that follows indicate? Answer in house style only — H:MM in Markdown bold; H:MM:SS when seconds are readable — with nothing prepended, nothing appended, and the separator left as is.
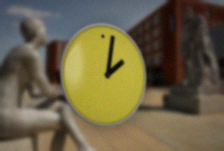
**2:03**
